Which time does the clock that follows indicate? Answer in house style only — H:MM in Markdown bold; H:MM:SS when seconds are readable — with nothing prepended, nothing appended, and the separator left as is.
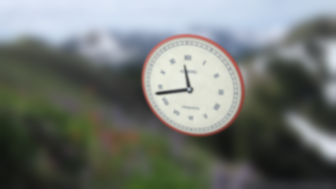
**11:43**
